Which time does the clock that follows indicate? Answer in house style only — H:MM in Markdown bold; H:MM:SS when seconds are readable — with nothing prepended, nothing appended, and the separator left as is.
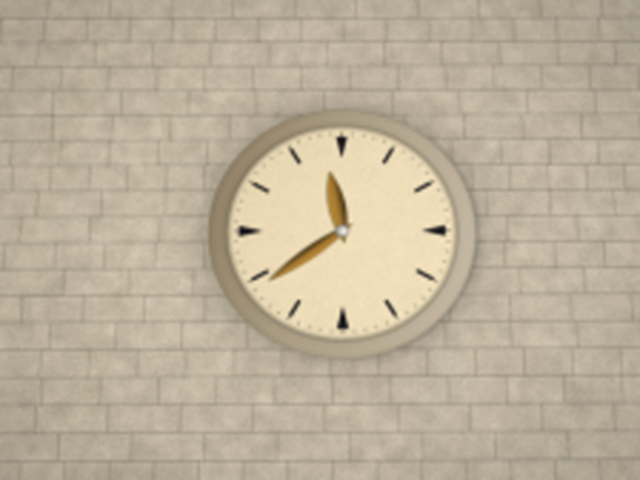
**11:39**
